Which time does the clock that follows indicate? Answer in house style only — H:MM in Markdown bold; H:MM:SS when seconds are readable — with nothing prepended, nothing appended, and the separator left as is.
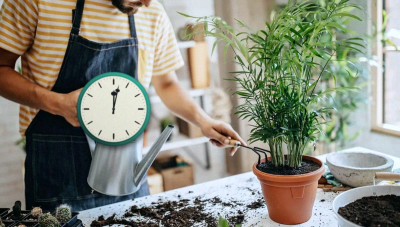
**12:02**
